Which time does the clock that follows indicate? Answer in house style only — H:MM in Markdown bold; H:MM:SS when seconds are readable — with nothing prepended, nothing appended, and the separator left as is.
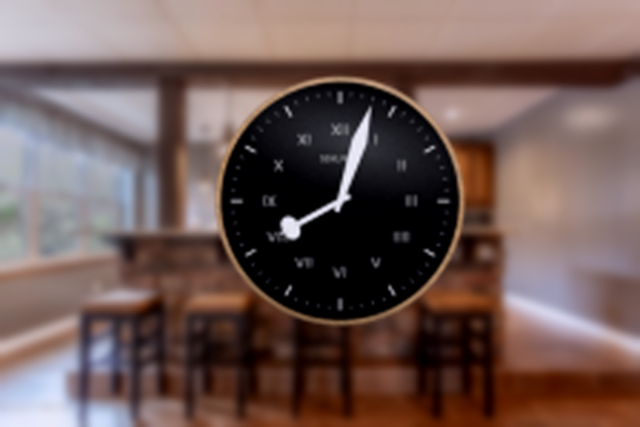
**8:03**
